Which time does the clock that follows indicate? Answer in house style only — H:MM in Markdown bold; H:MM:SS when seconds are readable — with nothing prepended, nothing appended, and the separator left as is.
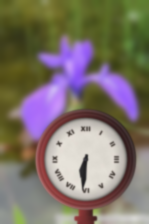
**6:31**
